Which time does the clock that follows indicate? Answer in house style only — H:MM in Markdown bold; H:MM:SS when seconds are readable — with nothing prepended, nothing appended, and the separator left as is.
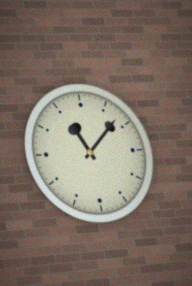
**11:08**
